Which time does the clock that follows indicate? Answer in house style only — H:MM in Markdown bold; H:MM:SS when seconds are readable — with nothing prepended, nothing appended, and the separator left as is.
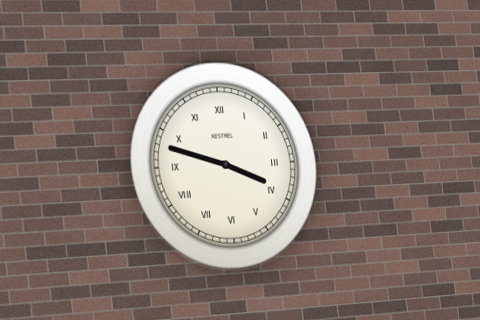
**3:48**
